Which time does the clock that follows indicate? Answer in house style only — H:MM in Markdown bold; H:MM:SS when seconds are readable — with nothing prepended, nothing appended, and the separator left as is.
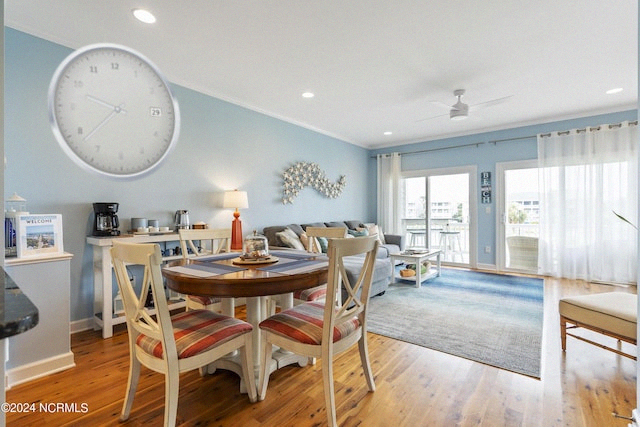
**9:38**
